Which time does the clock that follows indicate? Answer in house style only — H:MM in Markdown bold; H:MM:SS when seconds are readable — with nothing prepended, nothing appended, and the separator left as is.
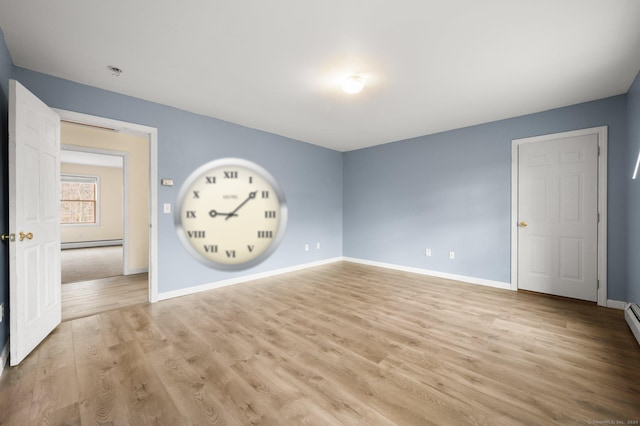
**9:08**
